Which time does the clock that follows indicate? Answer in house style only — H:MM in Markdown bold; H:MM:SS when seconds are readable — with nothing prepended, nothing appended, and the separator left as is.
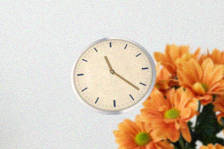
**11:22**
